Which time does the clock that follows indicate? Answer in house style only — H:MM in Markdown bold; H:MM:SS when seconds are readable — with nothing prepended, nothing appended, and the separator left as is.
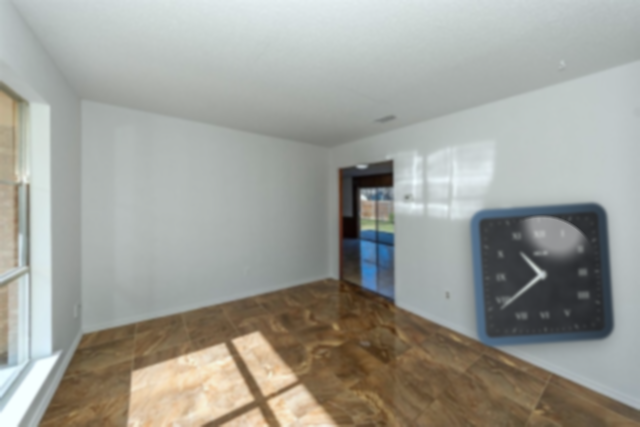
**10:39**
